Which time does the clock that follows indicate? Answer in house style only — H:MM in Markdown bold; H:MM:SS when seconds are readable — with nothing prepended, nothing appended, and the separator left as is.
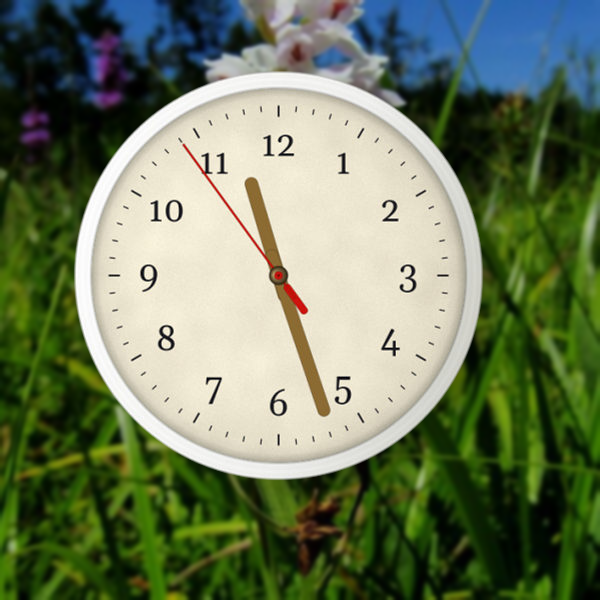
**11:26:54**
